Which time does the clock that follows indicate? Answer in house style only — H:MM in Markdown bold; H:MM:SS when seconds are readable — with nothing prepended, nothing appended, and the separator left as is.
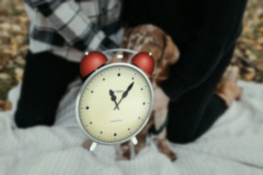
**11:06**
